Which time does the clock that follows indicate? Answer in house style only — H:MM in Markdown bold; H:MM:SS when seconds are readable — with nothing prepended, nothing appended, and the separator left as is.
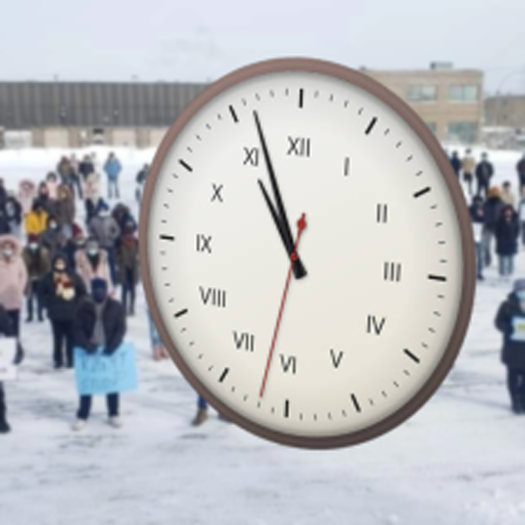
**10:56:32**
